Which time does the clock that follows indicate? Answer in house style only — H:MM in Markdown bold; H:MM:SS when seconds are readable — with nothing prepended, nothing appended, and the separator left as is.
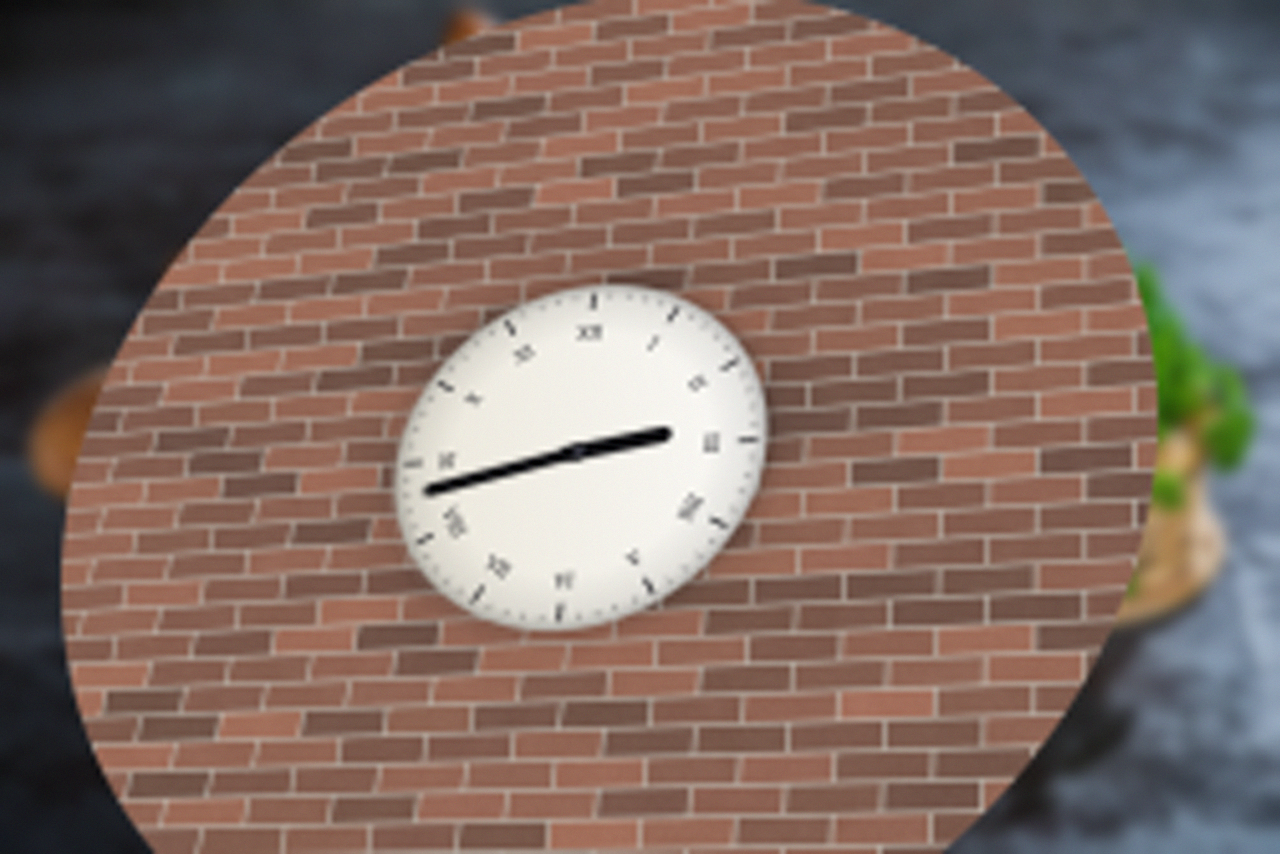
**2:43**
